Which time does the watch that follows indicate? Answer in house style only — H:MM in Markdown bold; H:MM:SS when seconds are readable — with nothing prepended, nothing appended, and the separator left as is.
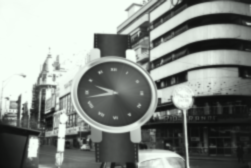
**9:43**
